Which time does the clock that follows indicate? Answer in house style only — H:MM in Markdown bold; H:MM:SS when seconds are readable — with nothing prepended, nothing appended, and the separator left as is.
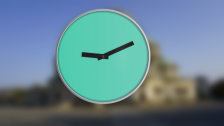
**9:11**
